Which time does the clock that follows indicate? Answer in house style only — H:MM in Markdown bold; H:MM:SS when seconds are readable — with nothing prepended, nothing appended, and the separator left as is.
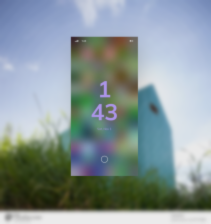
**1:43**
